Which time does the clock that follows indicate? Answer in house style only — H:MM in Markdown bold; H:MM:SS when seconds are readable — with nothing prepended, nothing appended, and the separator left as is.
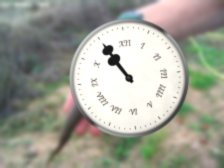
**10:55**
